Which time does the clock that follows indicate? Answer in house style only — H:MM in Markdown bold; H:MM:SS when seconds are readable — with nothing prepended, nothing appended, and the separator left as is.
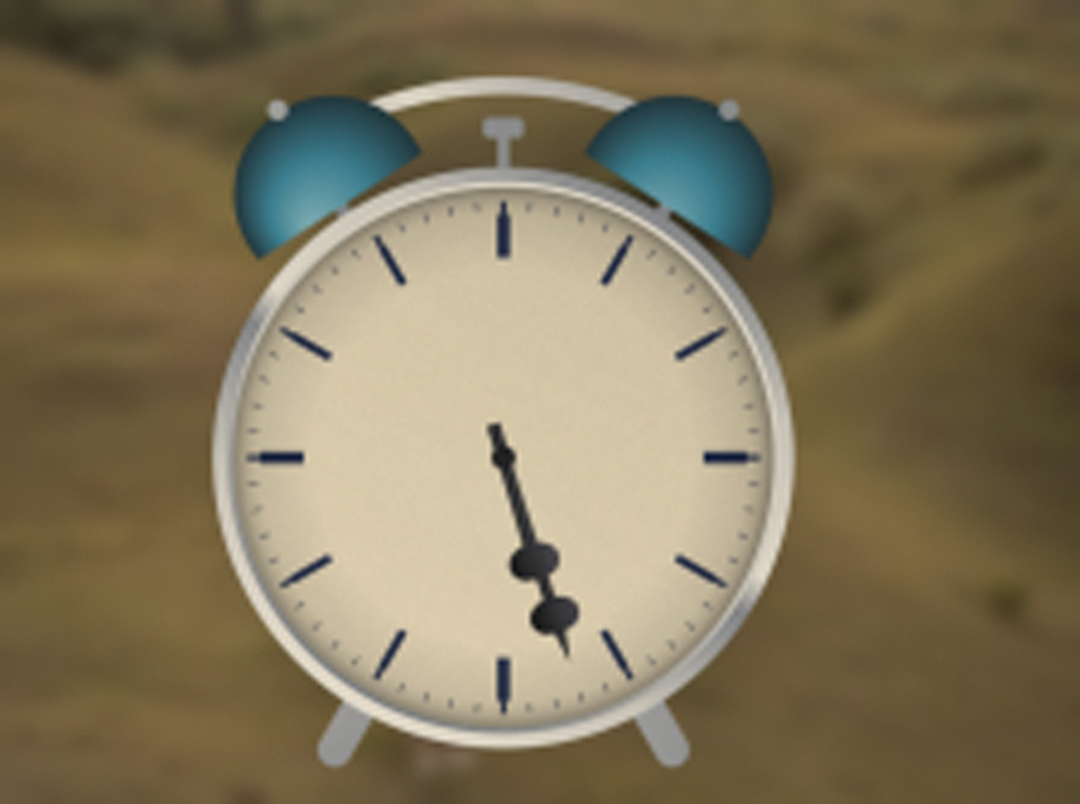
**5:27**
